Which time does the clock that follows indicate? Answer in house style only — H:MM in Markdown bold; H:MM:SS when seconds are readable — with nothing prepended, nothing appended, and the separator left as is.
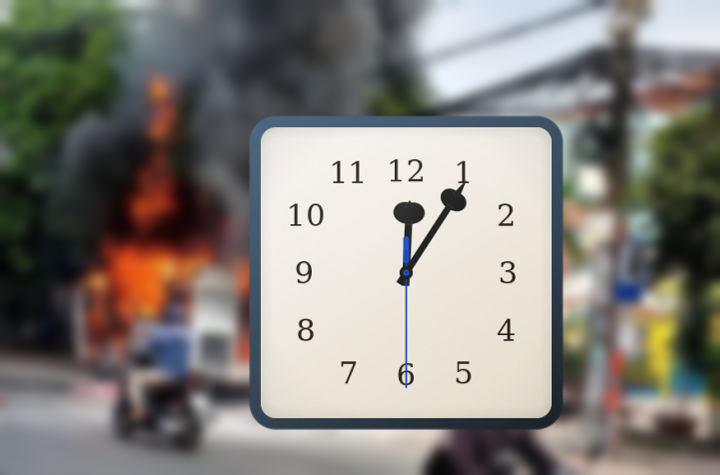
**12:05:30**
